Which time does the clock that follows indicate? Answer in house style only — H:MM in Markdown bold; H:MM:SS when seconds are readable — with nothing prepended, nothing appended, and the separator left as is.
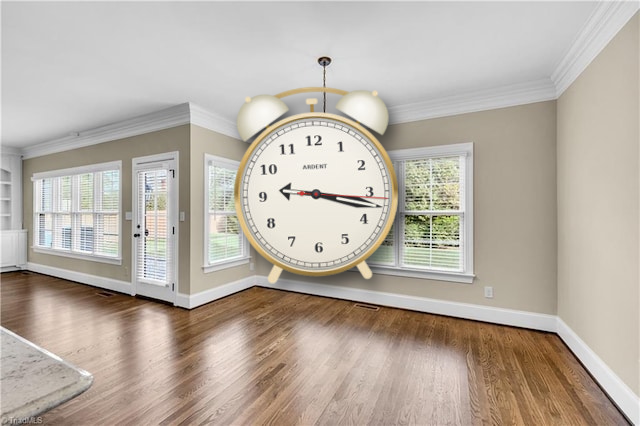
**9:17:16**
